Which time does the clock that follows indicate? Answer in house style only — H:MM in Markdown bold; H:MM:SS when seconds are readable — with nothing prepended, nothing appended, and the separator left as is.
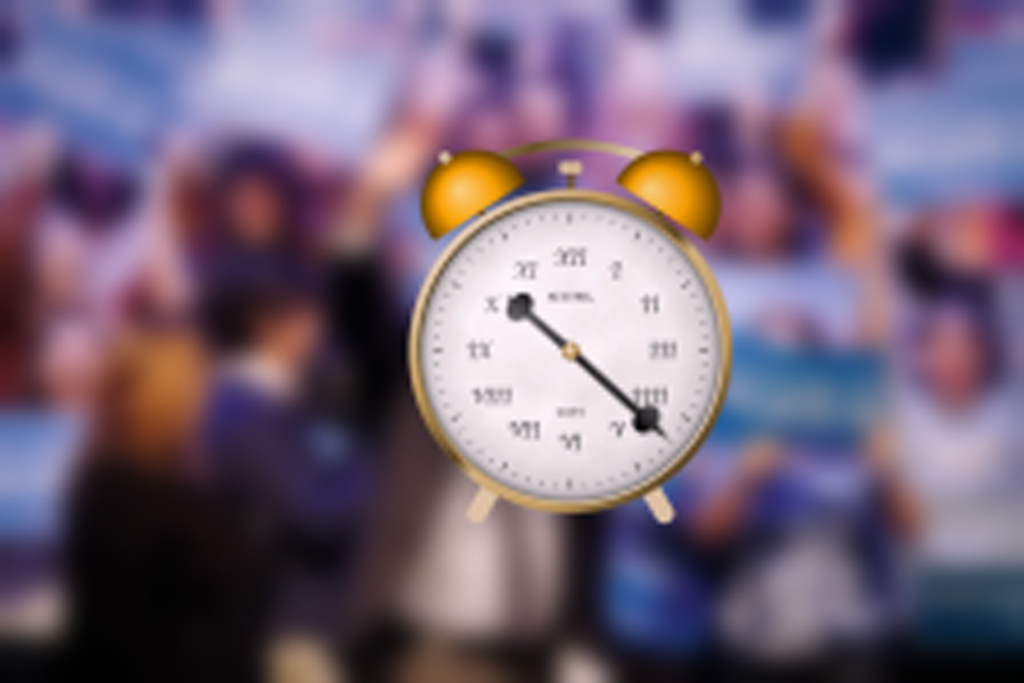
**10:22**
